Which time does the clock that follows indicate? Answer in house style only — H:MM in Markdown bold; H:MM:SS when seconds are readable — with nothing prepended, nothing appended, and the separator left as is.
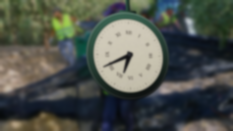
**6:41**
